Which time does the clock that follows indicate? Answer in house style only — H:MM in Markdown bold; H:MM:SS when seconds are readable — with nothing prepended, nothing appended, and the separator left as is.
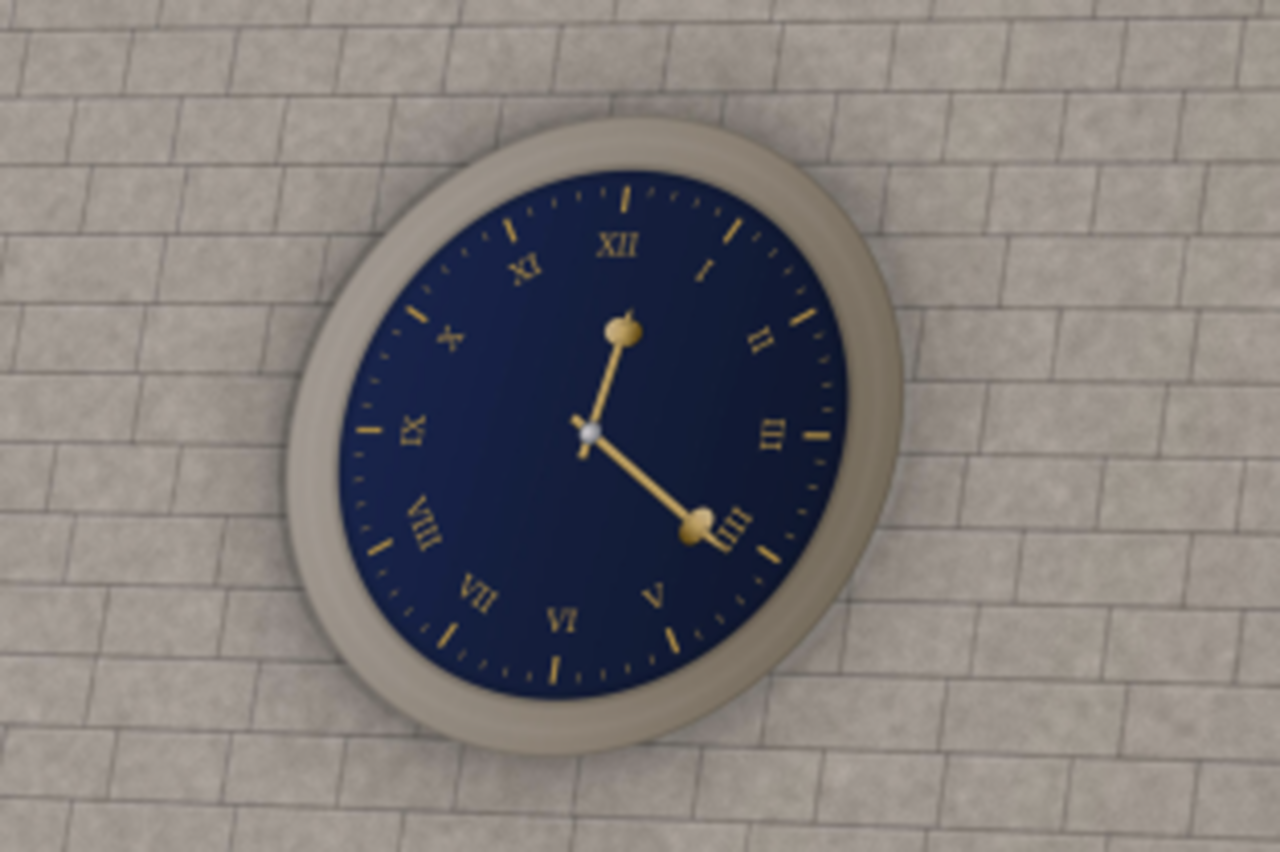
**12:21**
